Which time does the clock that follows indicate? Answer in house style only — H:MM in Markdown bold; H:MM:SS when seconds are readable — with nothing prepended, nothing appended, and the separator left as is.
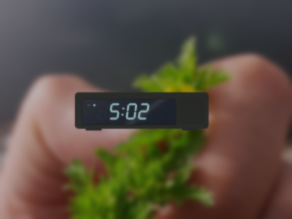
**5:02**
